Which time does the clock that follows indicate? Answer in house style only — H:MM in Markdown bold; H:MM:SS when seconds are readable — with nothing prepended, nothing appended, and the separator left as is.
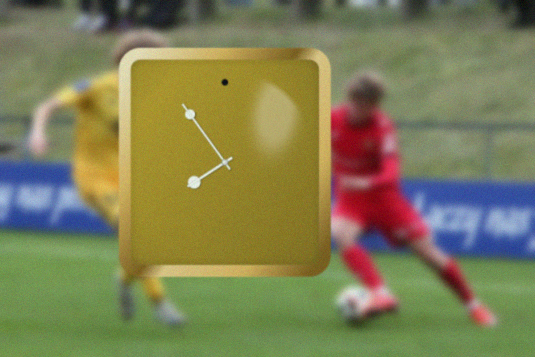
**7:54**
